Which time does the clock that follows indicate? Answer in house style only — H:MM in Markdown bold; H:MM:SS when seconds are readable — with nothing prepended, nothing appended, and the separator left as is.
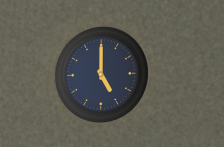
**5:00**
